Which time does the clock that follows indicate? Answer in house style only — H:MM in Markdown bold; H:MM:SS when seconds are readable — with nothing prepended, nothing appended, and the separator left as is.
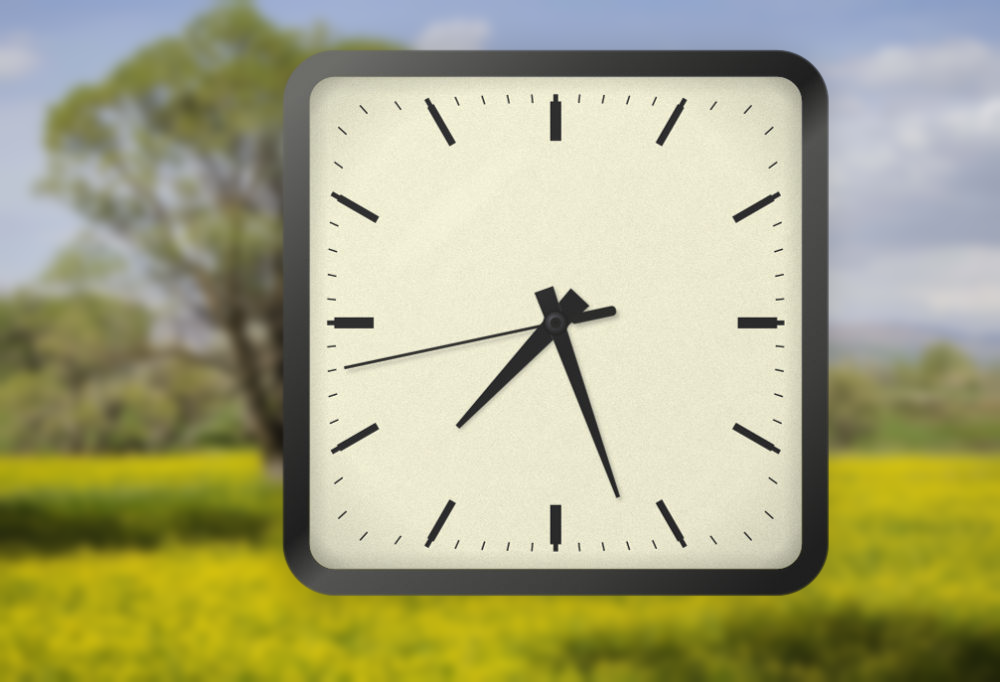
**7:26:43**
